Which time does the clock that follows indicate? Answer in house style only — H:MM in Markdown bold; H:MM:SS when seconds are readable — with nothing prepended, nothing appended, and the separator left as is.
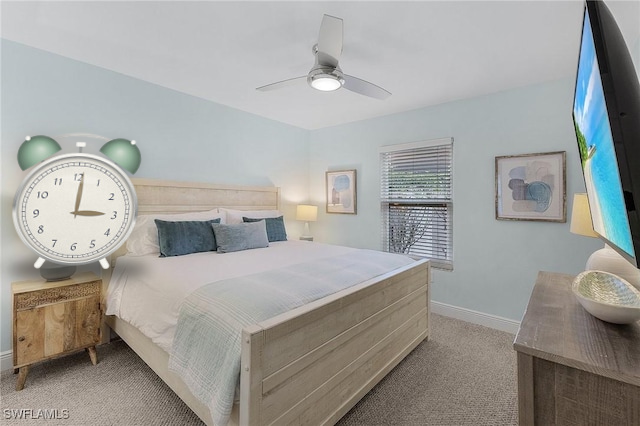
**3:01**
